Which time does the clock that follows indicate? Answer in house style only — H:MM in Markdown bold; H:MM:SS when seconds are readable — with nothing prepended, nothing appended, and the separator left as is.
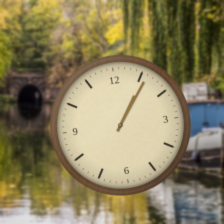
**1:06**
